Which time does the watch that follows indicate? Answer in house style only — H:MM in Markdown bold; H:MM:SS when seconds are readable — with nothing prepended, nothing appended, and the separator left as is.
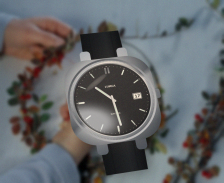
**10:29**
